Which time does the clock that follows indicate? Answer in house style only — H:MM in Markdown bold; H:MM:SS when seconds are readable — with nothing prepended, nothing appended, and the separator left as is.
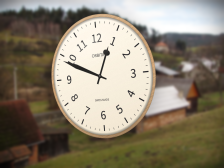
**12:49**
